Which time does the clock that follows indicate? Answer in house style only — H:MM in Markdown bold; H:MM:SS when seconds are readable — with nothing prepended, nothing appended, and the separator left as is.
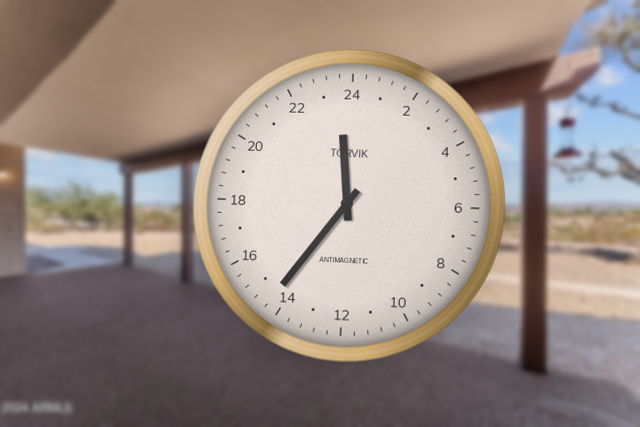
**23:36**
